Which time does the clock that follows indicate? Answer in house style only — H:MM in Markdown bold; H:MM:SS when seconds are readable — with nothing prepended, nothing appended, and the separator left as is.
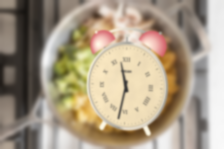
**11:32**
